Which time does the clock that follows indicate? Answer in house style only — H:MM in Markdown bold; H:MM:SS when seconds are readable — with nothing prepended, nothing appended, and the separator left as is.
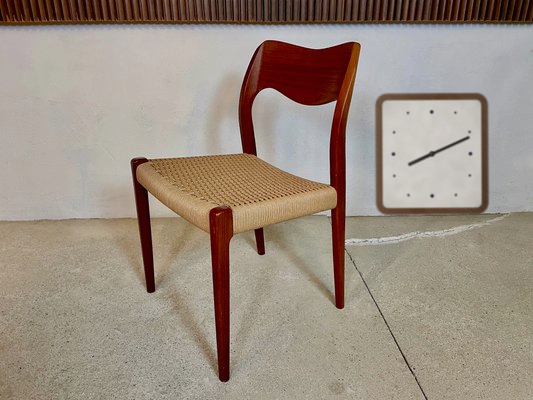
**8:11**
